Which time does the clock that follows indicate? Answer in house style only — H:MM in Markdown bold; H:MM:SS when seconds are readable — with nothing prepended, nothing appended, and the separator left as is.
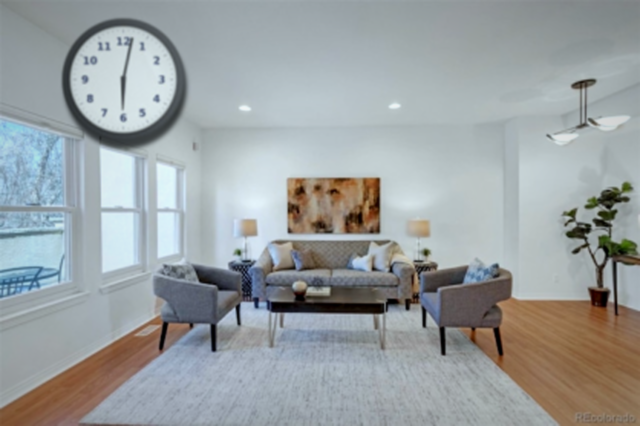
**6:02**
